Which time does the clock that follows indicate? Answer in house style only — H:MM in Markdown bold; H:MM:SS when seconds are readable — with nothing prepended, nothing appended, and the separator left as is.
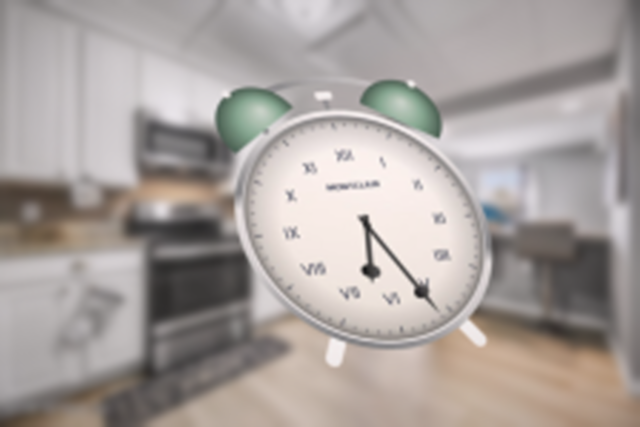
**6:26**
